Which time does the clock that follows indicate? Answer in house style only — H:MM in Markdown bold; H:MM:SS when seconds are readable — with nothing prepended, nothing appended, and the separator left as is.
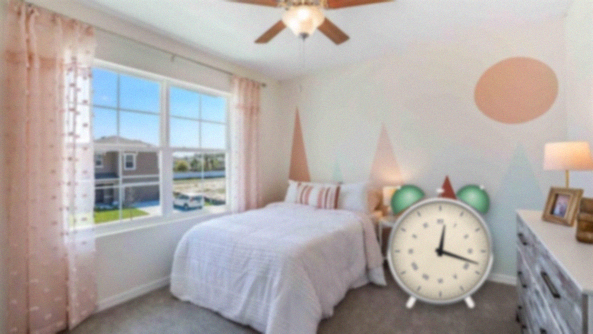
**12:18**
